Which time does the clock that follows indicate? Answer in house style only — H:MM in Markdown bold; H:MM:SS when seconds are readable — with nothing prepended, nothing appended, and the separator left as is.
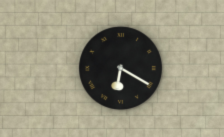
**6:20**
